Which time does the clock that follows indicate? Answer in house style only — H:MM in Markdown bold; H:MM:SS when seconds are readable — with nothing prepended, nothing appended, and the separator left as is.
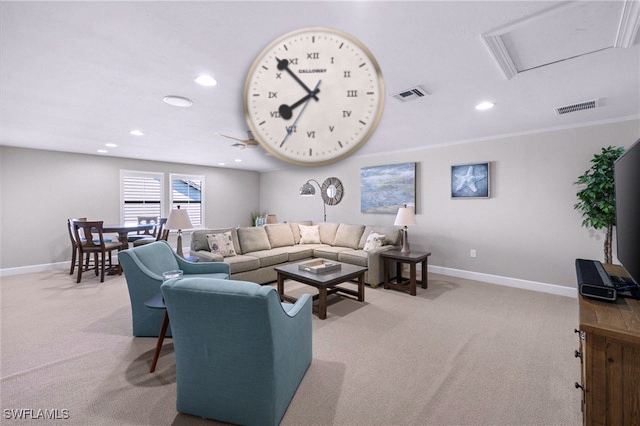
**7:52:35**
